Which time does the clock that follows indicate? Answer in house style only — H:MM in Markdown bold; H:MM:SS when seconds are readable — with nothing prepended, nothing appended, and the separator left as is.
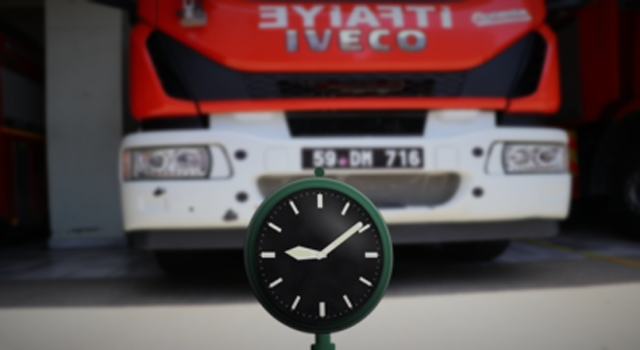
**9:09**
